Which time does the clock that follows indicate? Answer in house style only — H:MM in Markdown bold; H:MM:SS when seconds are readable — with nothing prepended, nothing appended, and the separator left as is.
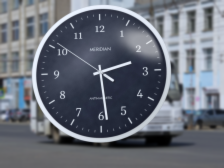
**2:28:51**
